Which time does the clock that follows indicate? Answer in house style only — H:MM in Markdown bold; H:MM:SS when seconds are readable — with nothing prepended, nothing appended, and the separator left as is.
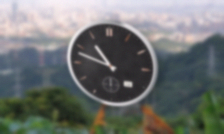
**10:48**
